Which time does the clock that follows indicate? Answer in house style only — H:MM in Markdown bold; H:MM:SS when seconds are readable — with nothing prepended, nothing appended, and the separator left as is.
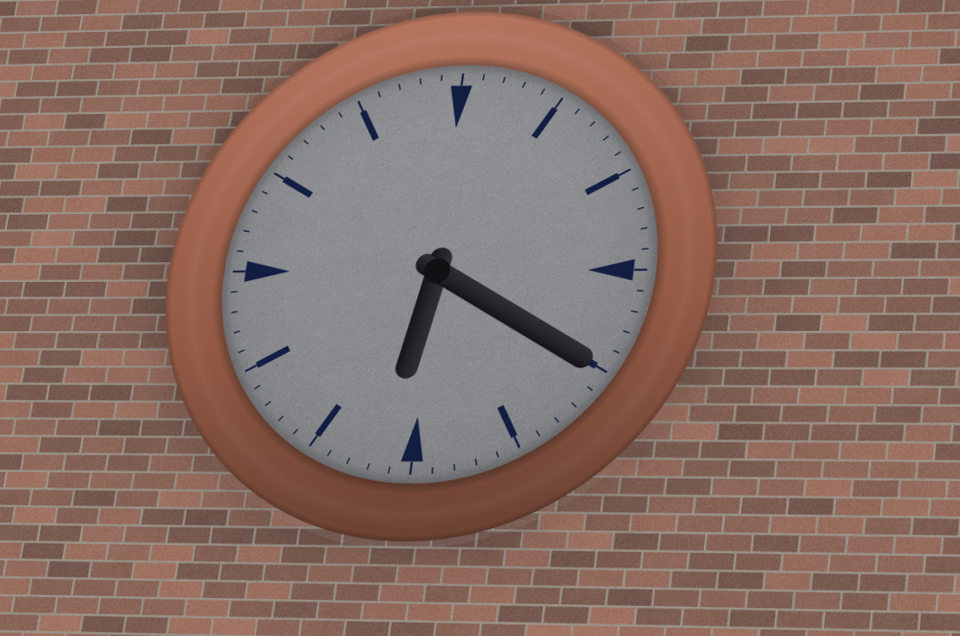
**6:20**
